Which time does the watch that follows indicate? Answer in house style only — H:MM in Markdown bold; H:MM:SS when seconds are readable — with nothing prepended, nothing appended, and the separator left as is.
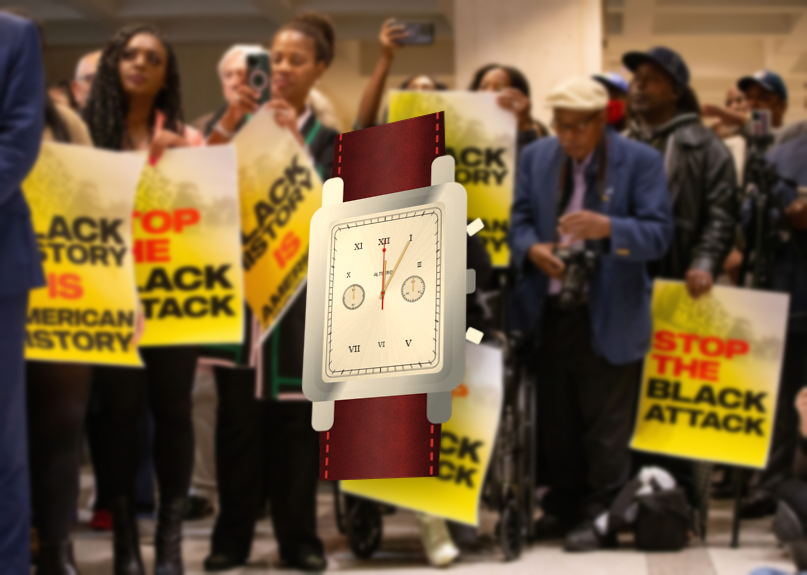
**12:05**
